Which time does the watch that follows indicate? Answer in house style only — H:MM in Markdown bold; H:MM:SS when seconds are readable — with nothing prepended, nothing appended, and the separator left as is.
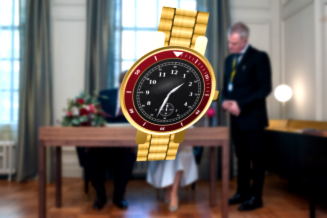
**1:33**
